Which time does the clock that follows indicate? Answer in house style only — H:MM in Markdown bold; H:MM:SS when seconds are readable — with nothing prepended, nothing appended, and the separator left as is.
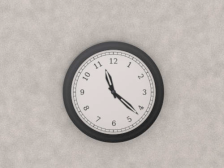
**11:22**
